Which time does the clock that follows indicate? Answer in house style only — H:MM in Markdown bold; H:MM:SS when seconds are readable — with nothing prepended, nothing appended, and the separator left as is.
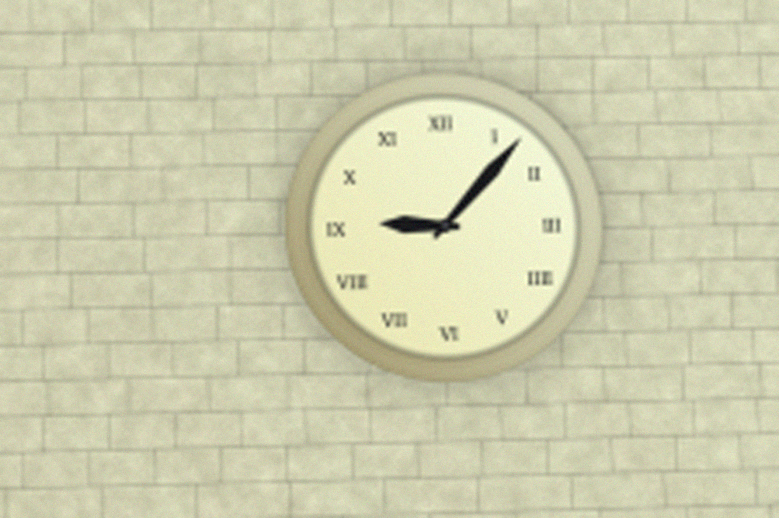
**9:07**
